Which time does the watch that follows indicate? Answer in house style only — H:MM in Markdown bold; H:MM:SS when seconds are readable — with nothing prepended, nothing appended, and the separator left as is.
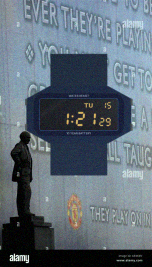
**1:21:29**
